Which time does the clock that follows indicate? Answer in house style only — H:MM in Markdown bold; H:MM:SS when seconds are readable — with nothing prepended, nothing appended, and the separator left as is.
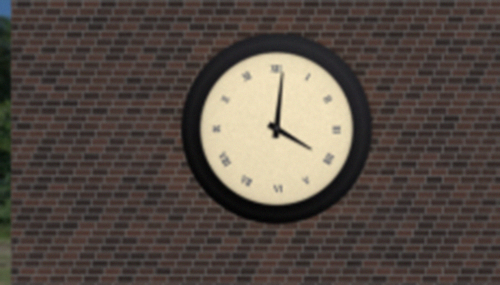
**4:01**
